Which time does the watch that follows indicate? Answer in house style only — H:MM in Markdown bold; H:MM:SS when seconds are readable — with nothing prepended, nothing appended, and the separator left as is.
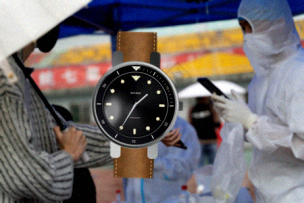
**1:35**
